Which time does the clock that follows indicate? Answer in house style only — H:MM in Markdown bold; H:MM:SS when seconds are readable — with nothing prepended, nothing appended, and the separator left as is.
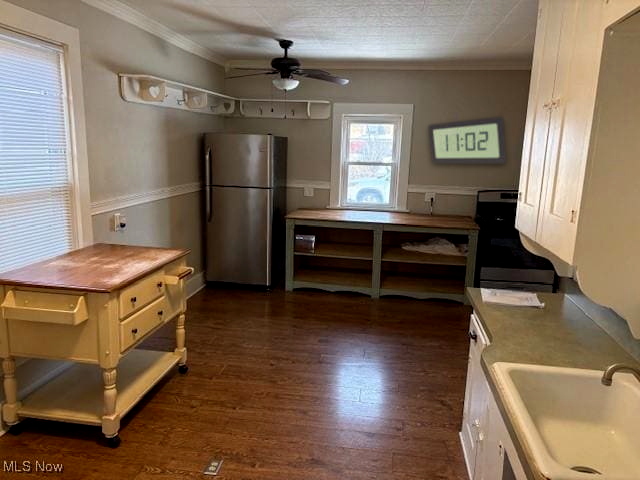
**11:02**
